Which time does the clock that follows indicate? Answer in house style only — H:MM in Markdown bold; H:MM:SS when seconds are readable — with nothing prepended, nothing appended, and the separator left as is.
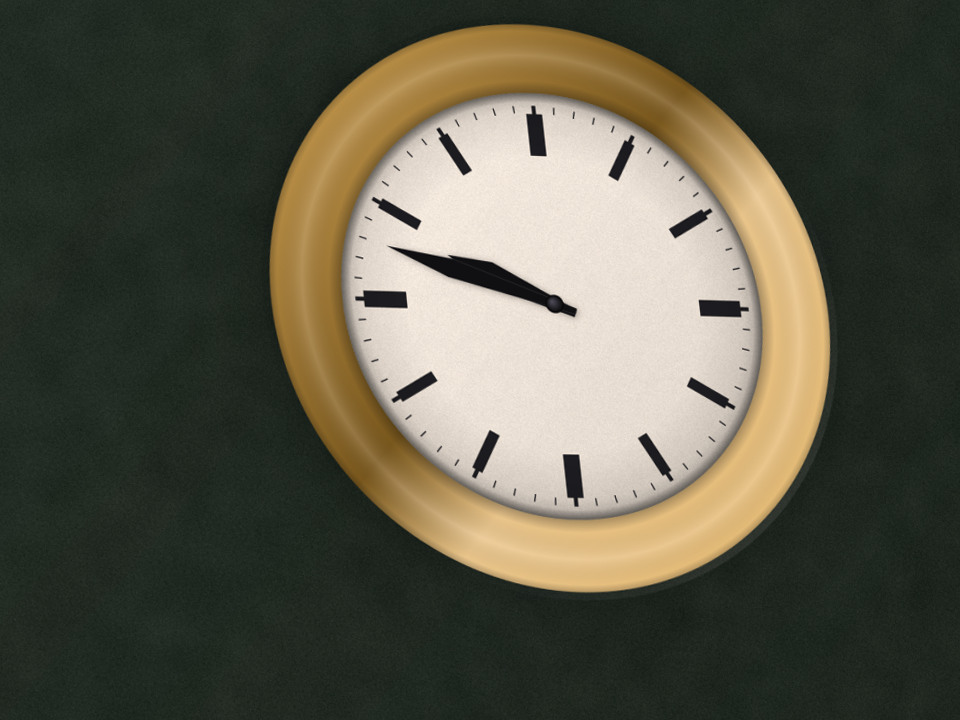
**9:48**
